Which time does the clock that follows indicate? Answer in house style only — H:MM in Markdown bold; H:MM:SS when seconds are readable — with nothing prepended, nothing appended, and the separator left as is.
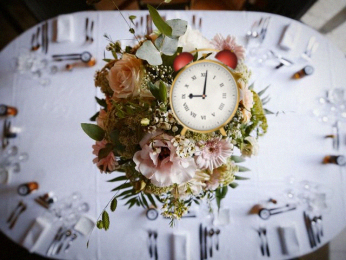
**9:01**
